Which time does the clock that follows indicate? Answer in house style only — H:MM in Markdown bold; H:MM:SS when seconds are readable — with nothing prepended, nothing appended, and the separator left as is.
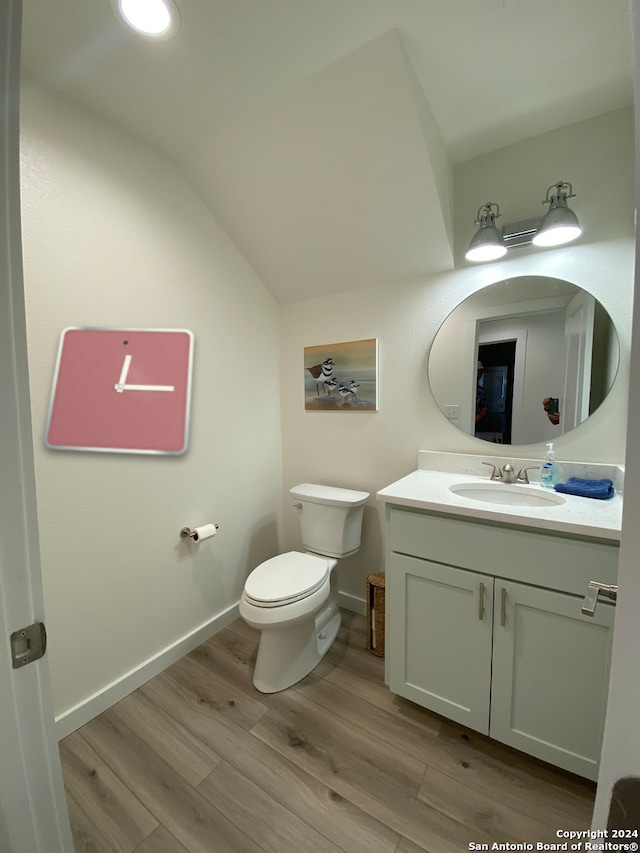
**12:15**
